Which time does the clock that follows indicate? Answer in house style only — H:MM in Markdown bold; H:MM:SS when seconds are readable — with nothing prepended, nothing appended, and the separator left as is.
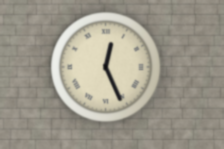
**12:26**
